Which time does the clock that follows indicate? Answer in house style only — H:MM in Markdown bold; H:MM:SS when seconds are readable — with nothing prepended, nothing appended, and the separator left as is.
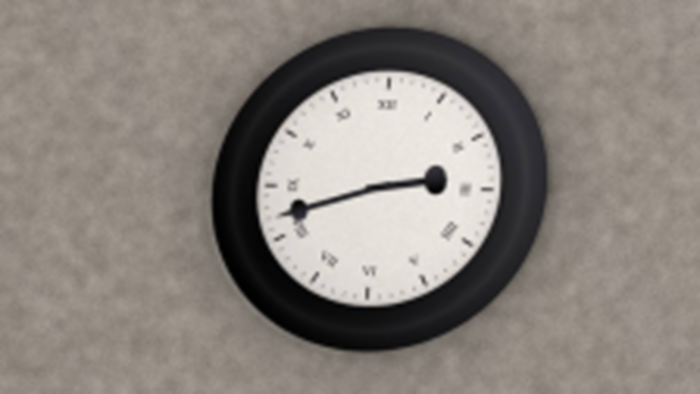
**2:42**
